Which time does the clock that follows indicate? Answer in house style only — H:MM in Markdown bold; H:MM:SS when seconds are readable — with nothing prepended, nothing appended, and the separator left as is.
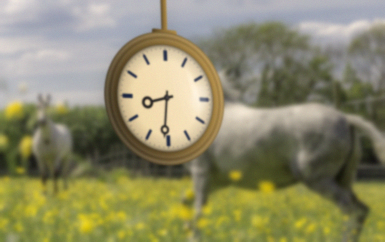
**8:31**
